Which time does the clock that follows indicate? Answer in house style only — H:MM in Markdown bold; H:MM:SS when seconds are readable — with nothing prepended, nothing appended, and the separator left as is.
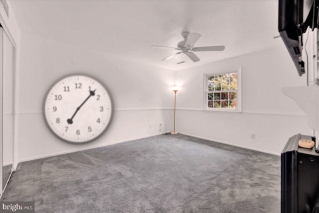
**7:07**
